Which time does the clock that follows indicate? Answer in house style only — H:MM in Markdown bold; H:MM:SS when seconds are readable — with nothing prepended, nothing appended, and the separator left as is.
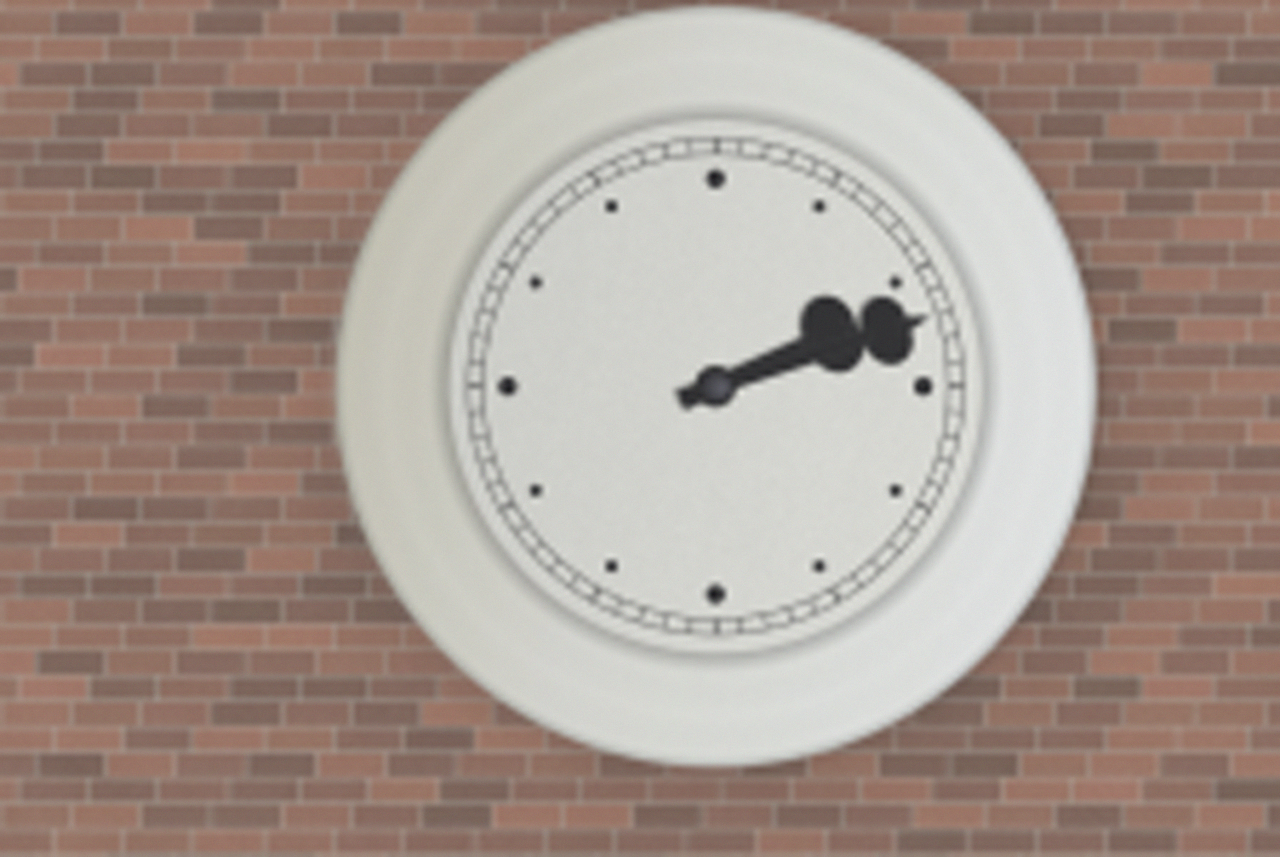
**2:12**
